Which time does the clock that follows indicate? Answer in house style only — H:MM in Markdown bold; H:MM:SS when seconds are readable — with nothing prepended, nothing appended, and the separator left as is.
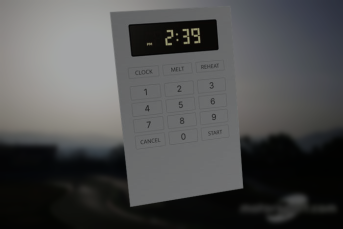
**2:39**
